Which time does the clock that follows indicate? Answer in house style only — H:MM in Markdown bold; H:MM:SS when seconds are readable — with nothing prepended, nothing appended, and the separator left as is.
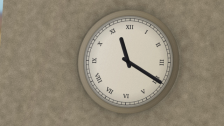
**11:20**
